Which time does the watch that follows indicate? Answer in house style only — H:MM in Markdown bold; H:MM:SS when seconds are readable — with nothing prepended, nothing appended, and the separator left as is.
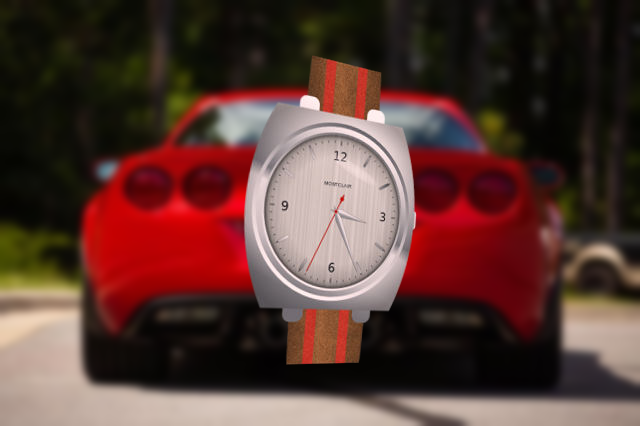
**3:25:34**
